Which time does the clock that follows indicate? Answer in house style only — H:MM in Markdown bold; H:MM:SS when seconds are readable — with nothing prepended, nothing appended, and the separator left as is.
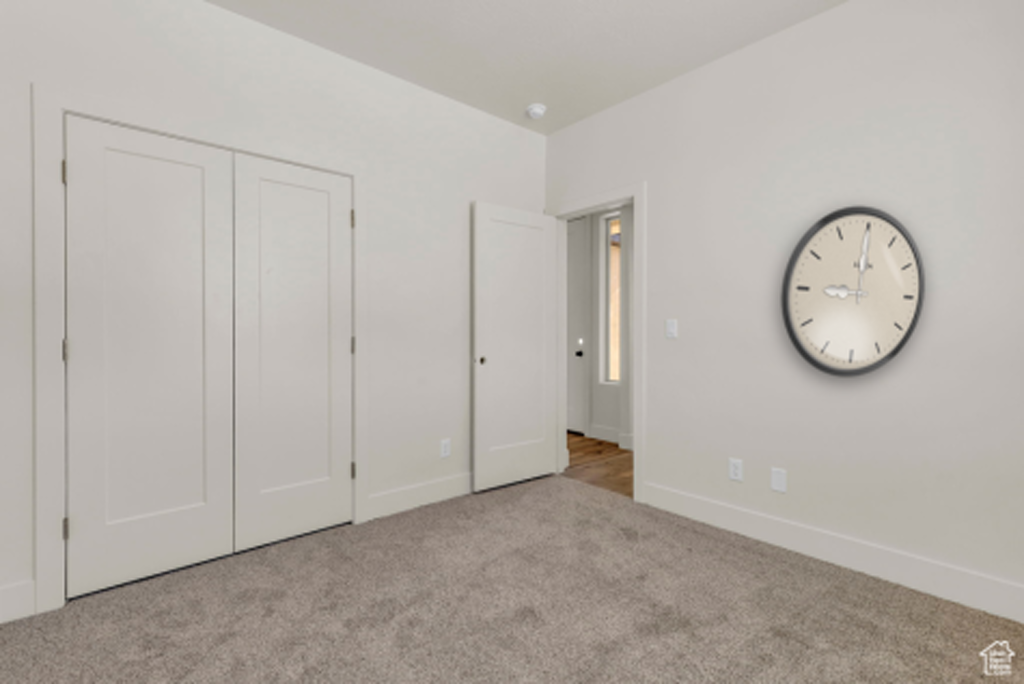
**9:00**
